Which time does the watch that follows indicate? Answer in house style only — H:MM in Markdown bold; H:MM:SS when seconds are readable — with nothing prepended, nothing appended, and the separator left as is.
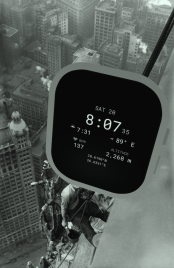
**8:07**
